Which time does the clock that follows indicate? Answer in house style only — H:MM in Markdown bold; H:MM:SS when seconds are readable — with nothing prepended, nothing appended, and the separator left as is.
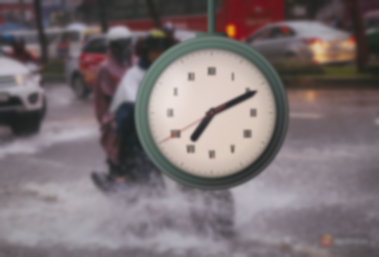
**7:10:40**
